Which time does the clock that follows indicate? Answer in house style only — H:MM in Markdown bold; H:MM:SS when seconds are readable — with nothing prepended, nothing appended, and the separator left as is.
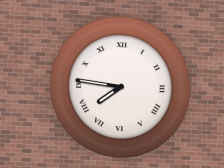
**7:46**
